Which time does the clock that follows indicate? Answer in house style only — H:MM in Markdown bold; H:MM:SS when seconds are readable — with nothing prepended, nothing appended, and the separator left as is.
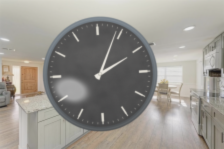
**2:04**
